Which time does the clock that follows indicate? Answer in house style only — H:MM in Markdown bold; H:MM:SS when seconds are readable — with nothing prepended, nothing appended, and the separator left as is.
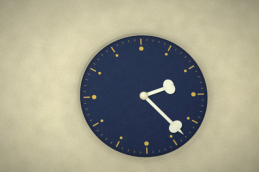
**2:23**
